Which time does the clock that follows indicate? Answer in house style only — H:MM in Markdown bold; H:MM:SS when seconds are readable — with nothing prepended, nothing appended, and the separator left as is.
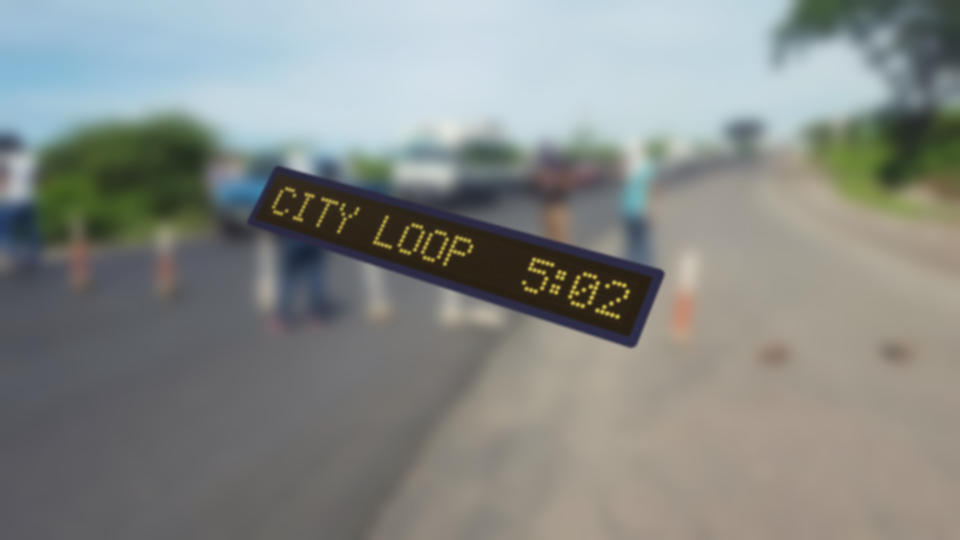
**5:02**
